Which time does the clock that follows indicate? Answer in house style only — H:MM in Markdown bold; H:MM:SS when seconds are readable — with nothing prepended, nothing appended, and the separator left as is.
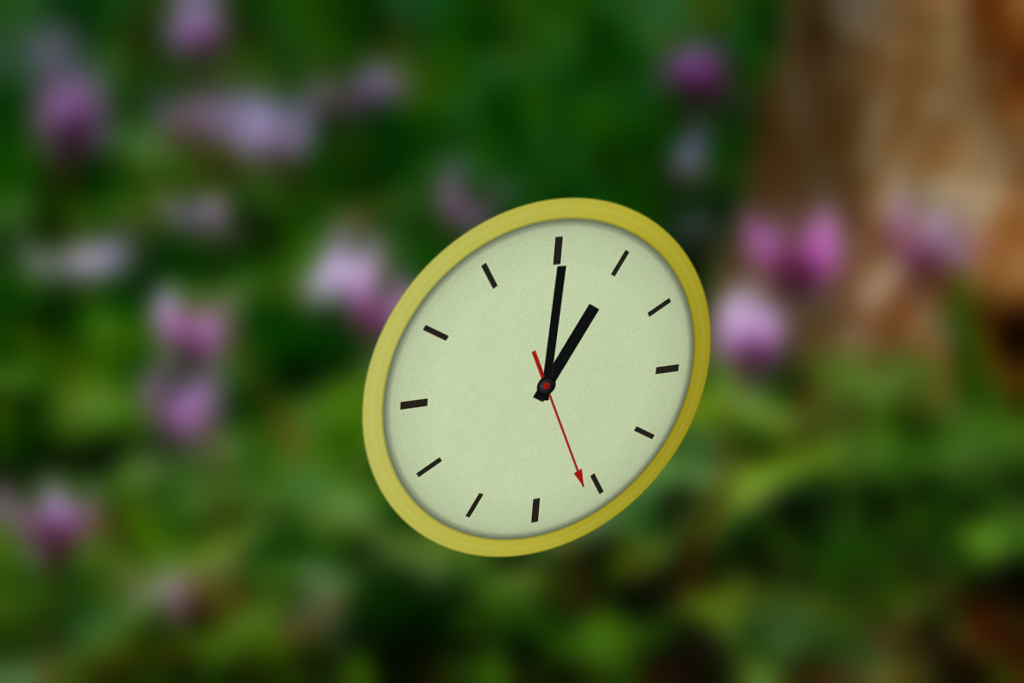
**1:00:26**
